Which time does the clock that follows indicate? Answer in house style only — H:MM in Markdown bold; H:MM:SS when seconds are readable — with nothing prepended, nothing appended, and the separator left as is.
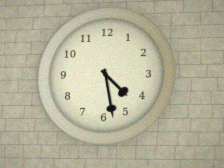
**4:28**
